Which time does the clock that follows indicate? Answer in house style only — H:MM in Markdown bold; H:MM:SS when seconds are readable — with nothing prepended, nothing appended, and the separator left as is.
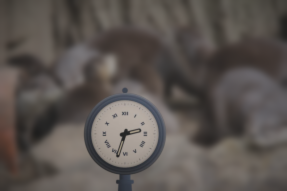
**2:33**
